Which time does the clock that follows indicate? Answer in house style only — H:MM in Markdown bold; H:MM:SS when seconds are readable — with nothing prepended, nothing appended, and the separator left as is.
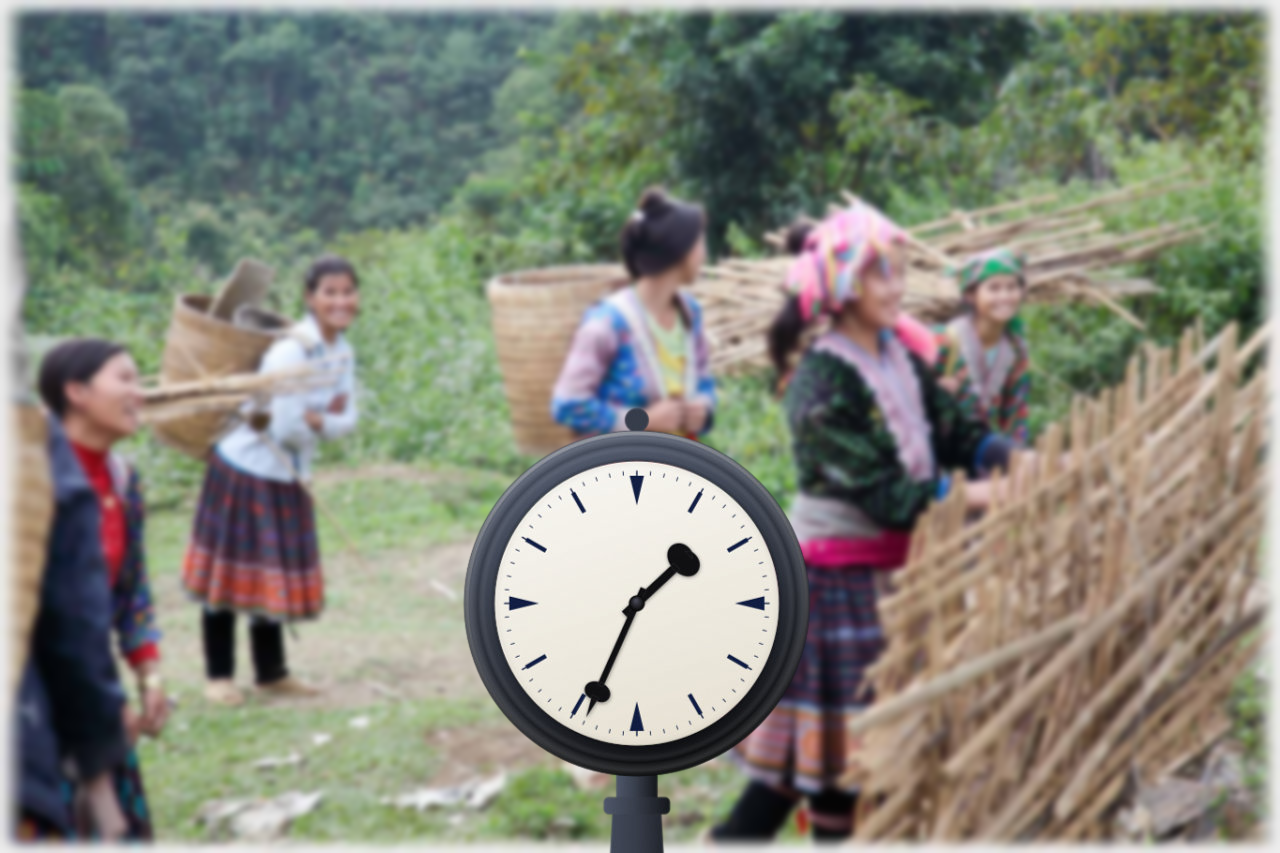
**1:34**
